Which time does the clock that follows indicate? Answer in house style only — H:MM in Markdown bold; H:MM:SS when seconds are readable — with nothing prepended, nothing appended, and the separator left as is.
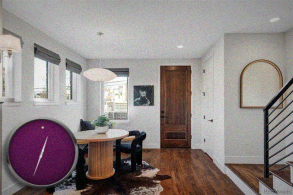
**12:33**
